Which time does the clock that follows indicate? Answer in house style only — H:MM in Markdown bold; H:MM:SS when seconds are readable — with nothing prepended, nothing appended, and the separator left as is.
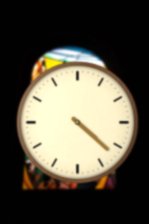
**4:22**
